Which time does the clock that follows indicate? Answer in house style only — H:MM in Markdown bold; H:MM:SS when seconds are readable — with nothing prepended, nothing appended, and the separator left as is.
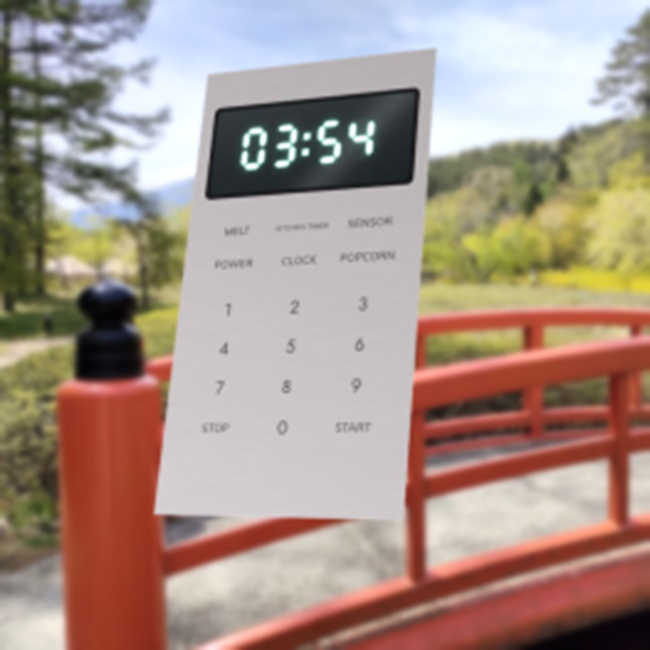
**3:54**
